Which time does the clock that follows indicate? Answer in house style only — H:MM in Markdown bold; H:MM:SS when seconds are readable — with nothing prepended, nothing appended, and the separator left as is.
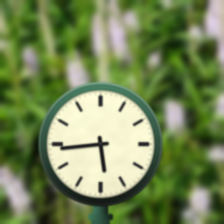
**5:44**
